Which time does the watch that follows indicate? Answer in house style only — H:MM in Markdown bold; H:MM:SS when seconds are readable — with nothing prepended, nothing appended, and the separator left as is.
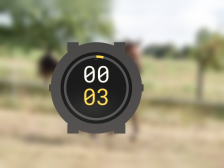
**0:03**
